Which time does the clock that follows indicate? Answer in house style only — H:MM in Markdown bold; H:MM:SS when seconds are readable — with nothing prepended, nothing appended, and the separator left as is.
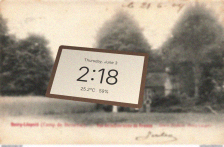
**2:18**
